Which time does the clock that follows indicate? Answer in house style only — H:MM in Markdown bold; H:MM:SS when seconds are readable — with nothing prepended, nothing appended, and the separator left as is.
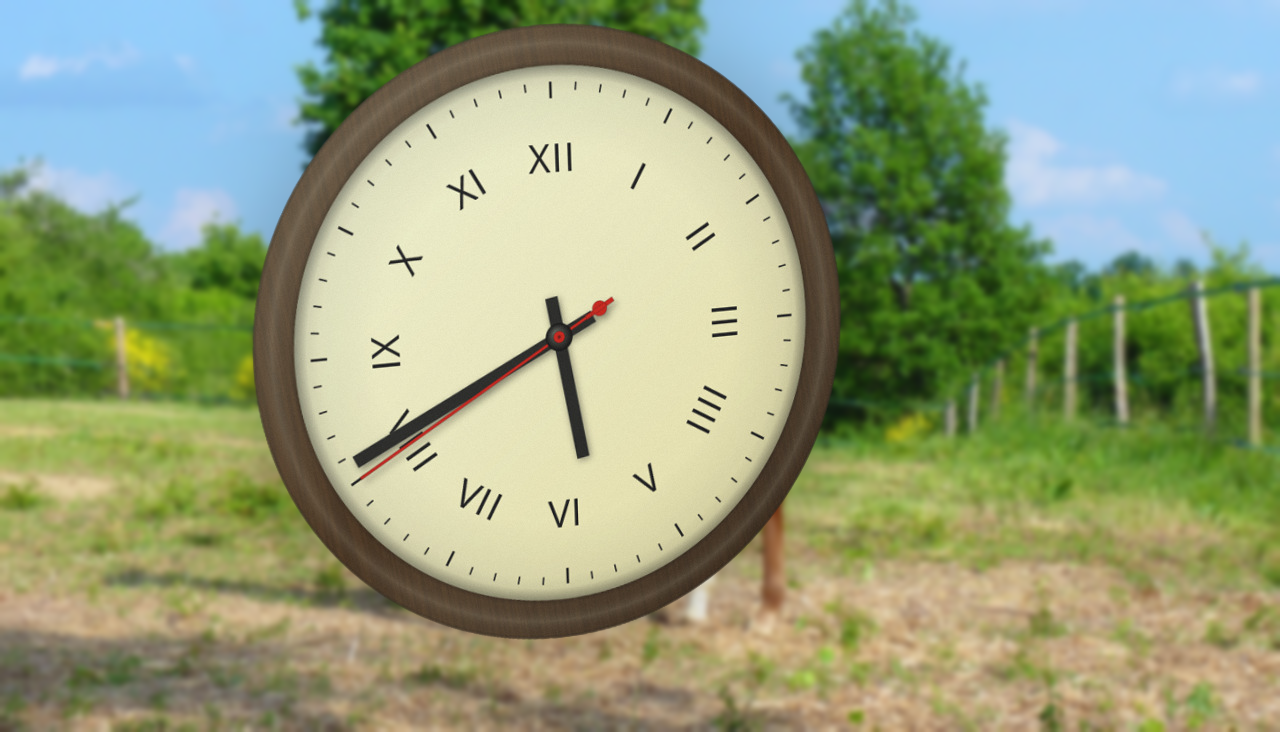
**5:40:40**
